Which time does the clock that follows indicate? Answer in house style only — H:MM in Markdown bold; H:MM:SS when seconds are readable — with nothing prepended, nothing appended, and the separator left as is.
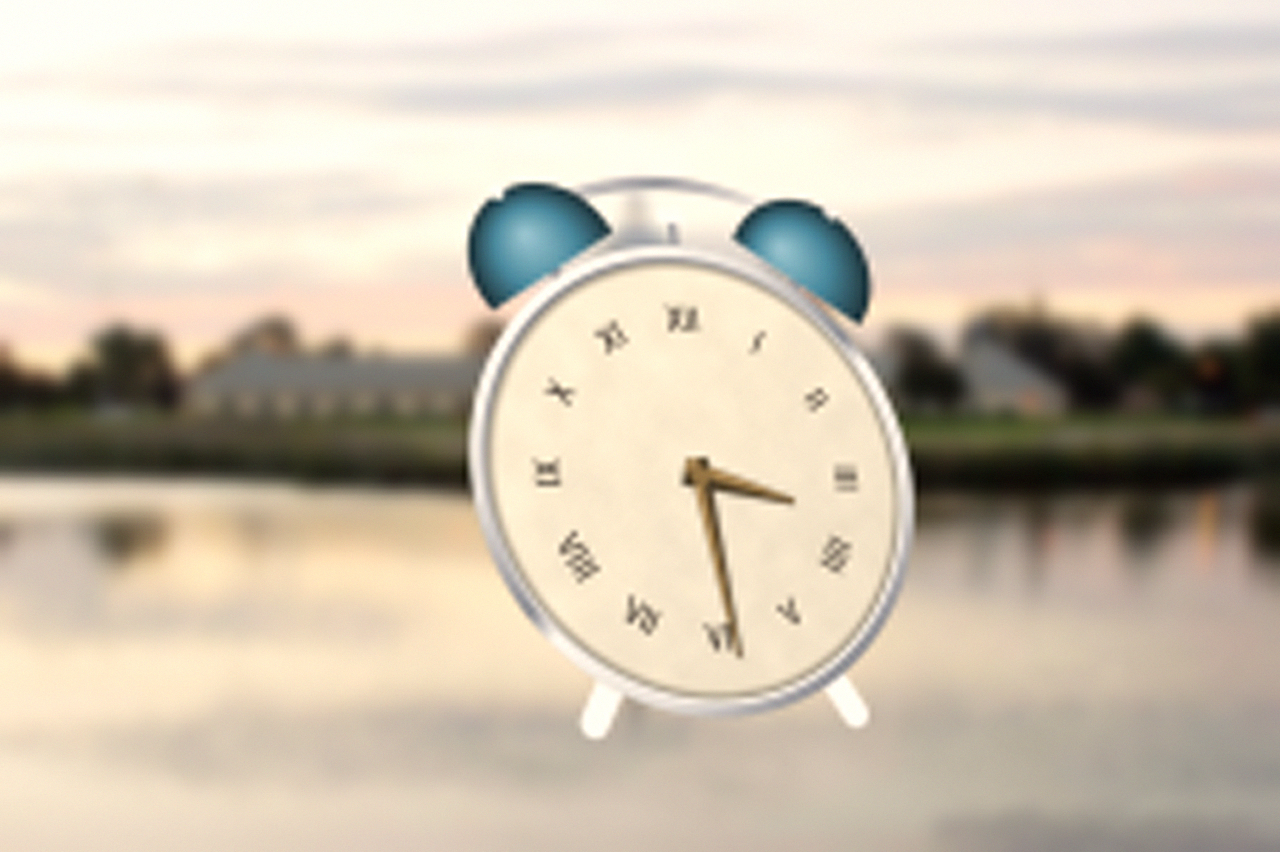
**3:29**
